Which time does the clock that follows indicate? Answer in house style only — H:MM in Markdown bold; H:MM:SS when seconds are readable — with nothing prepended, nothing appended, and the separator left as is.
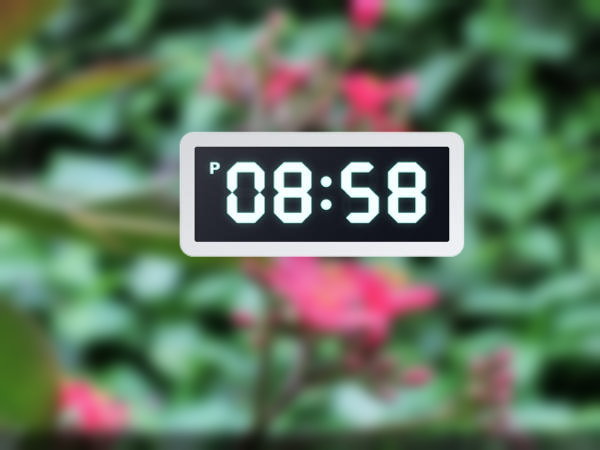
**8:58**
